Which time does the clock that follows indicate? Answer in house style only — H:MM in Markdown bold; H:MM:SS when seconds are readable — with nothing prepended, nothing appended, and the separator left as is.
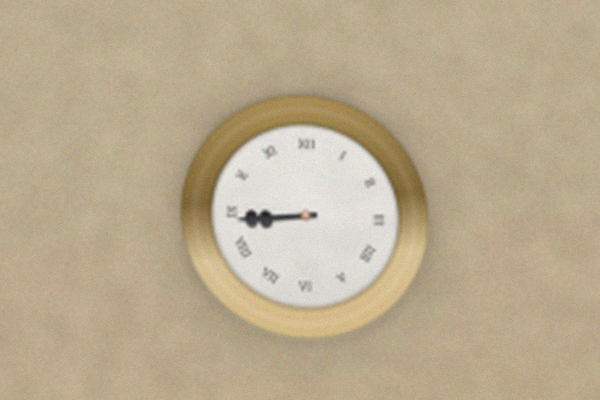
**8:44**
